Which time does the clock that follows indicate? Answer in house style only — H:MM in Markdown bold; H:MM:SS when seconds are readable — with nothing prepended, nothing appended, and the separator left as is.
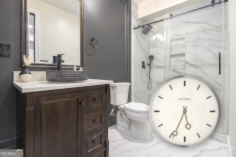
**5:34**
